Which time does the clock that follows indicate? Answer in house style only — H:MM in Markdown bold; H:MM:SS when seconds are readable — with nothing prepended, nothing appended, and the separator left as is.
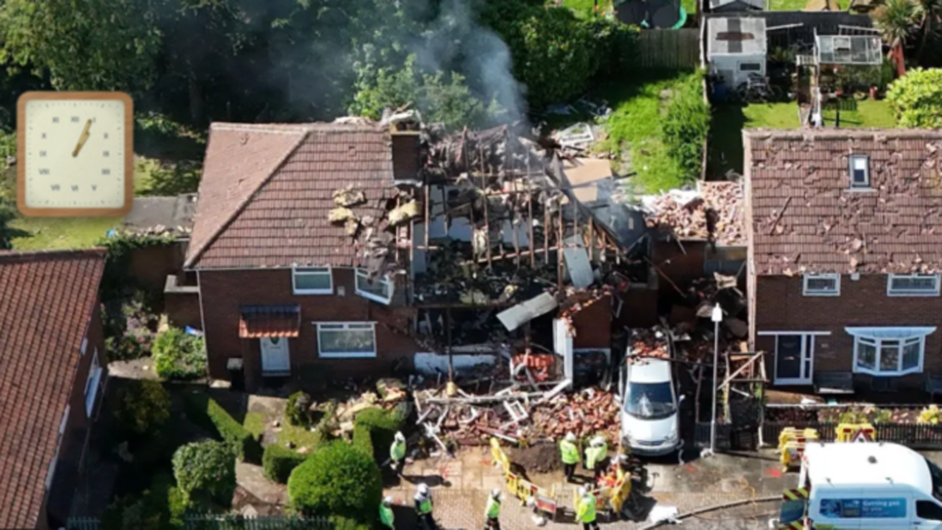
**1:04**
